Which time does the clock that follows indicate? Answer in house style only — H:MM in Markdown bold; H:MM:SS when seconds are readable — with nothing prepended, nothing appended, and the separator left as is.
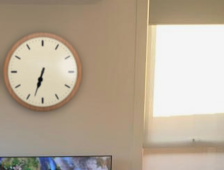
**6:33**
